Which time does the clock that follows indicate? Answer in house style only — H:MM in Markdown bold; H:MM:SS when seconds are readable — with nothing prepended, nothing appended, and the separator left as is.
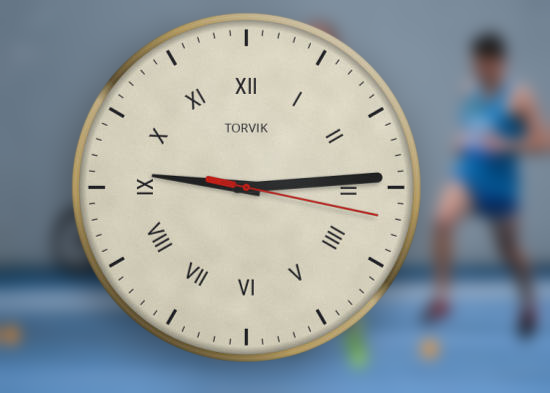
**9:14:17**
